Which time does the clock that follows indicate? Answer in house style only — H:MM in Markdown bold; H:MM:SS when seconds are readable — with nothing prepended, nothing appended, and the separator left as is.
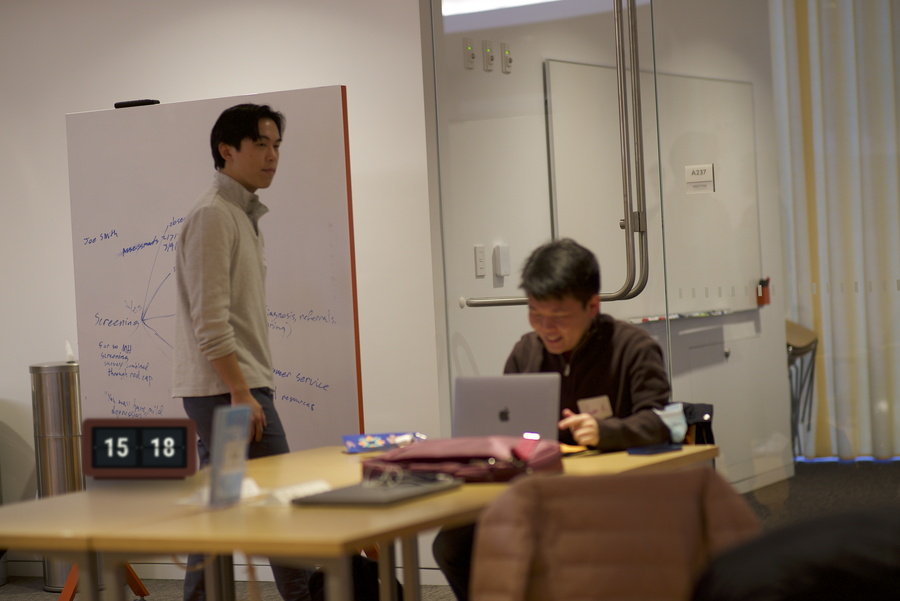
**15:18**
